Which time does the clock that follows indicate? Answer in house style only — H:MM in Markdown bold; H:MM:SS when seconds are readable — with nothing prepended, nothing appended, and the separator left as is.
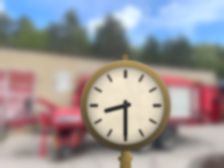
**8:30**
